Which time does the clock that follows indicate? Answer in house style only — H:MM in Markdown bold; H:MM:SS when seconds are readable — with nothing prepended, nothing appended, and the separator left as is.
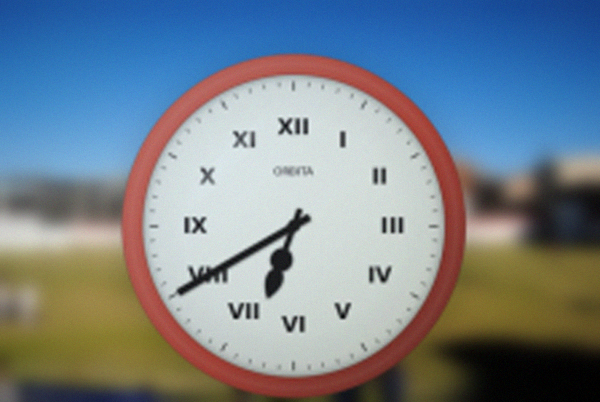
**6:40**
